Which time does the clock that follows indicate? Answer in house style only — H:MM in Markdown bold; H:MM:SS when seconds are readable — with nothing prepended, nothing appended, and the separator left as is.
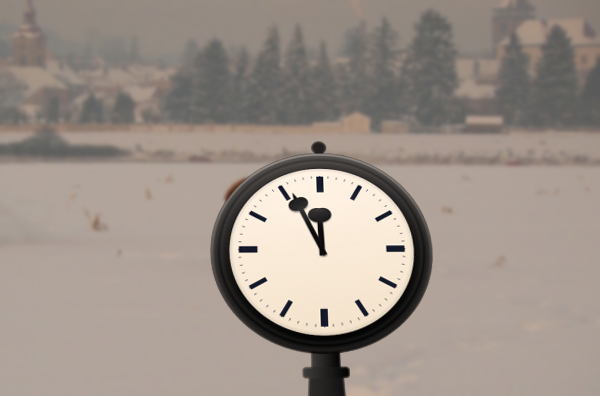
**11:56**
